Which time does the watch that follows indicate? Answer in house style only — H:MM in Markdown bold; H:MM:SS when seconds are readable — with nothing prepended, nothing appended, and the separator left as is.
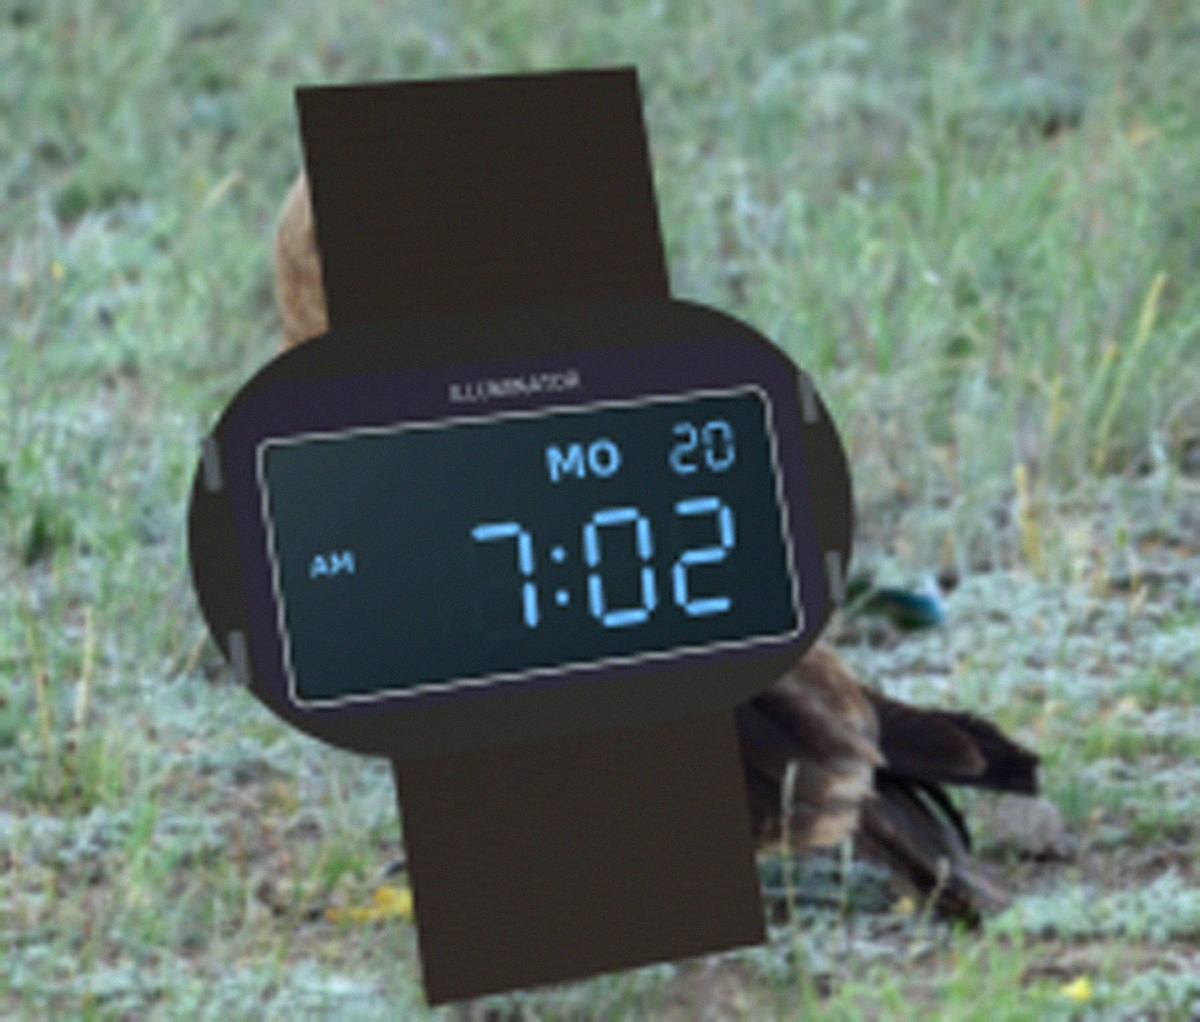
**7:02**
